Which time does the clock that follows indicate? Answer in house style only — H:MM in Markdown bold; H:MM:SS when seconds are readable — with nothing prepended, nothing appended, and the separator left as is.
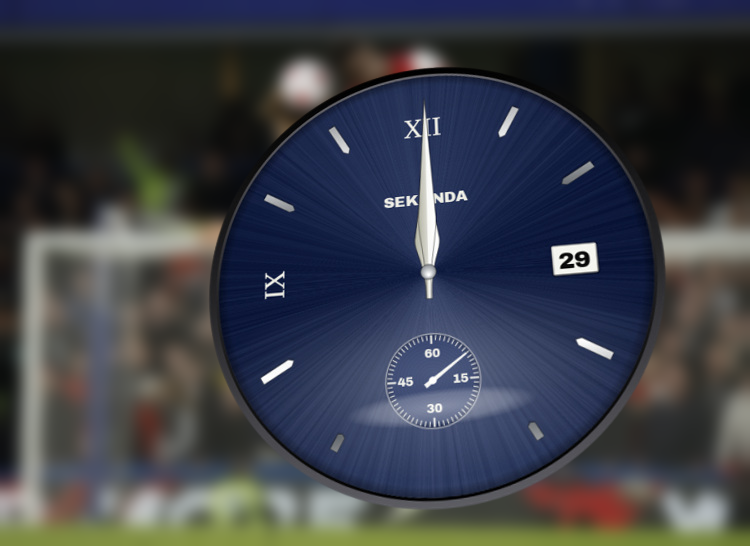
**12:00:09**
